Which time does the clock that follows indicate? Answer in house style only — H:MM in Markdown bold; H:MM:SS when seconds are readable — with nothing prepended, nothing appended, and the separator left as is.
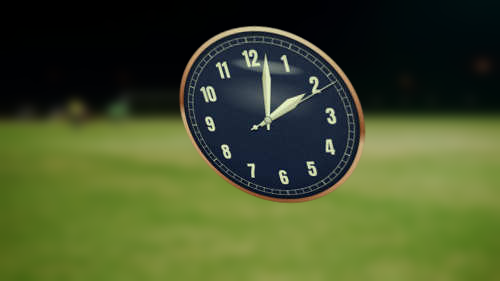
**2:02:11**
